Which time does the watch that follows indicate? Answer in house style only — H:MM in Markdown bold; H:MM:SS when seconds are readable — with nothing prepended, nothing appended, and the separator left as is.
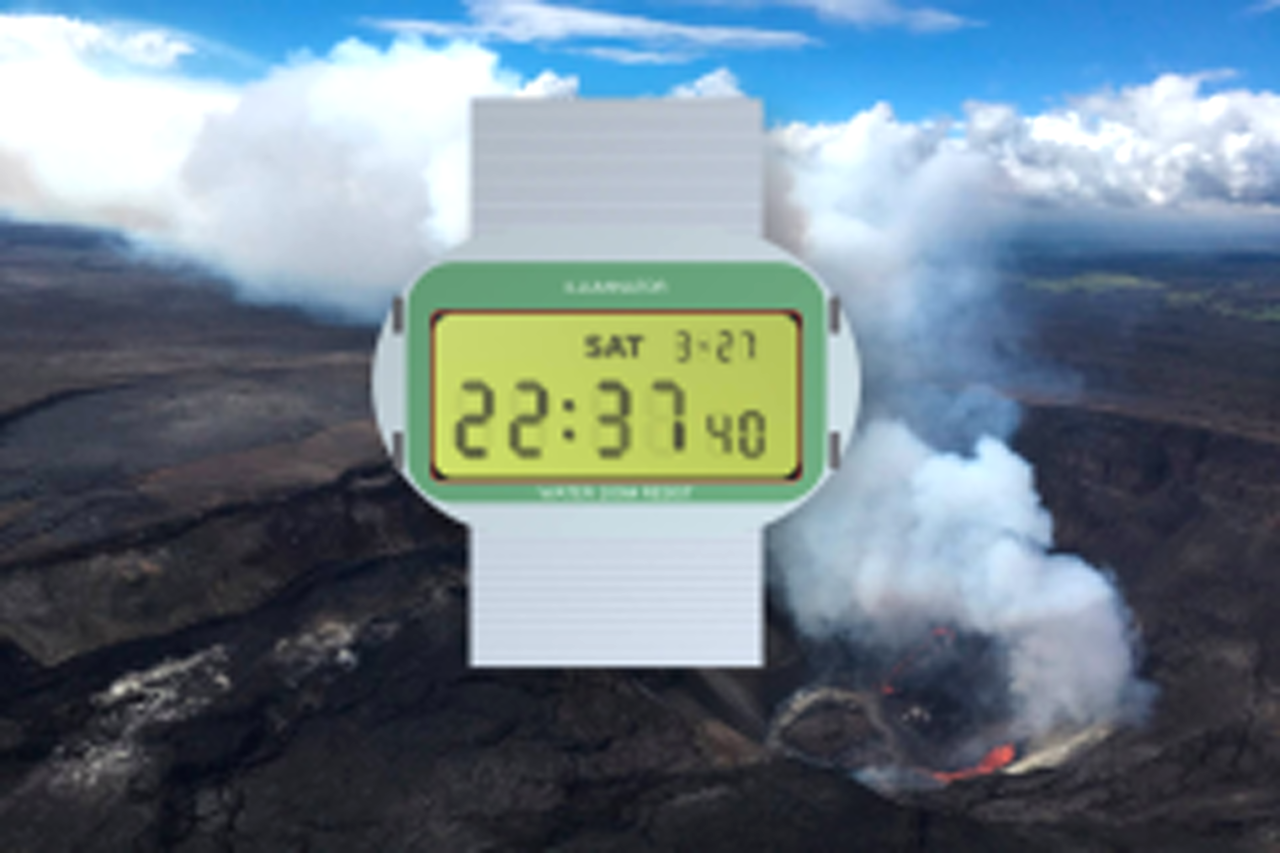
**22:37:40**
